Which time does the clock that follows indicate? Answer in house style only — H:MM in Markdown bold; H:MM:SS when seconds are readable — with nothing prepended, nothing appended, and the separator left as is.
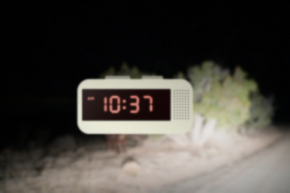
**10:37**
